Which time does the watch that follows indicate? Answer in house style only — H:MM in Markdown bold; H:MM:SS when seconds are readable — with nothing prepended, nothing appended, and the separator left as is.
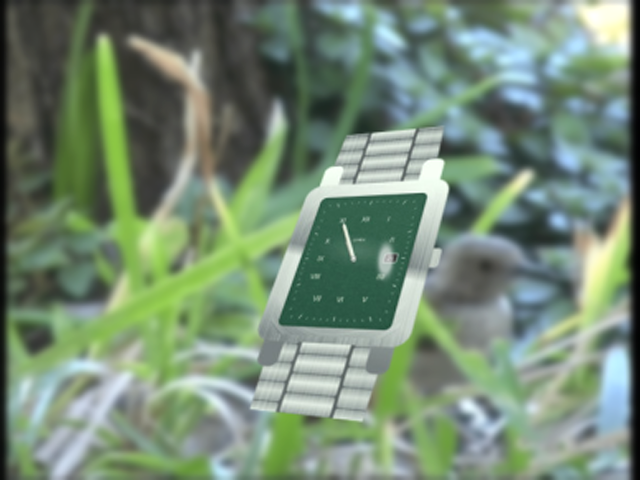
**10:55**
